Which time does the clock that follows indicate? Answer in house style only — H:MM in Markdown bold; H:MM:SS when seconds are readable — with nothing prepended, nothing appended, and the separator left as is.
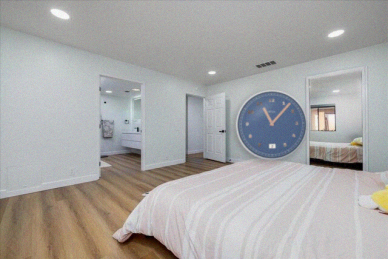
**11:07**
